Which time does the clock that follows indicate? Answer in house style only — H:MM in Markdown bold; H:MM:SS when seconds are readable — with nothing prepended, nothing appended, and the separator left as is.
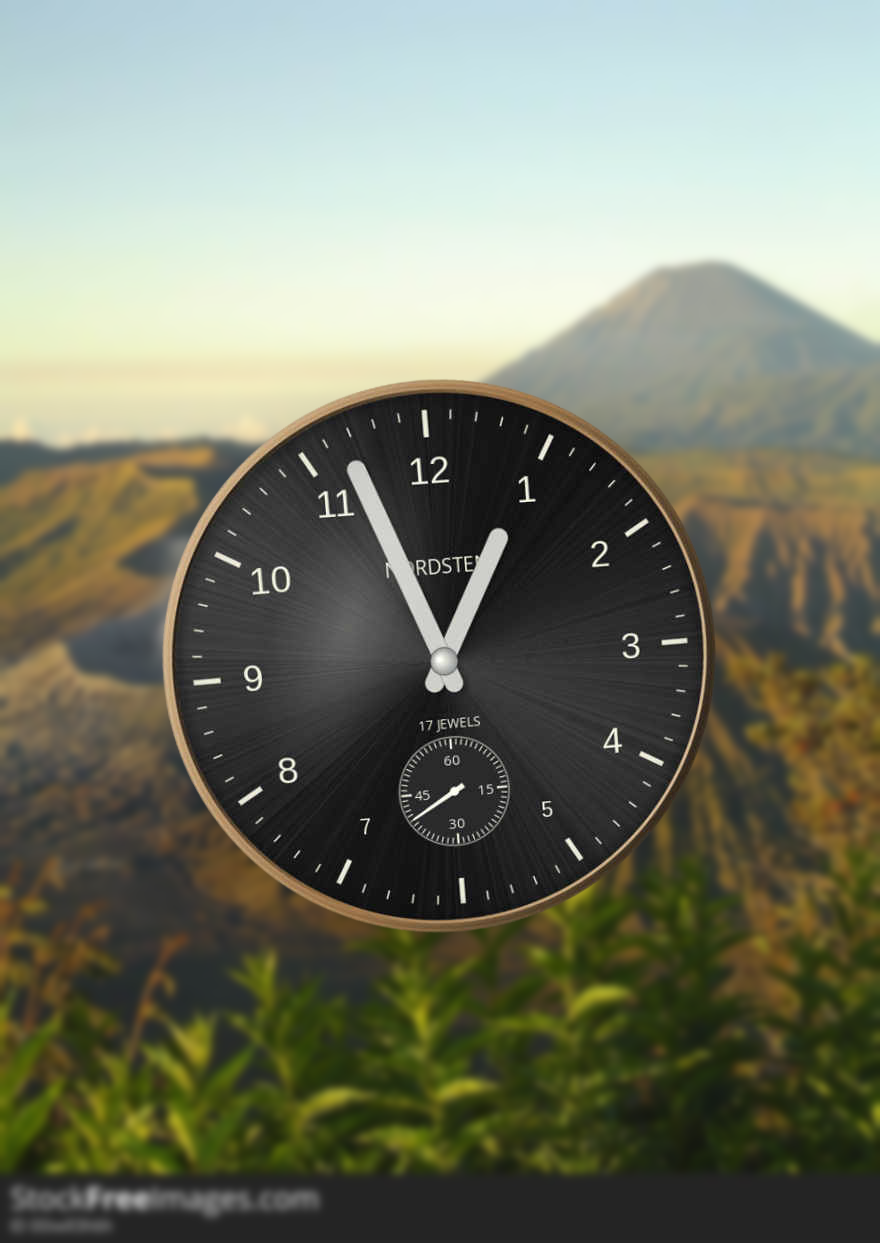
**12:56:40**
